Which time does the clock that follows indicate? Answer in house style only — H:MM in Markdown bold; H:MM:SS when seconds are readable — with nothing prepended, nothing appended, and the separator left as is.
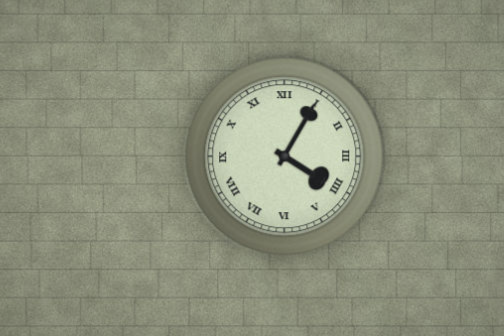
**4:05**
